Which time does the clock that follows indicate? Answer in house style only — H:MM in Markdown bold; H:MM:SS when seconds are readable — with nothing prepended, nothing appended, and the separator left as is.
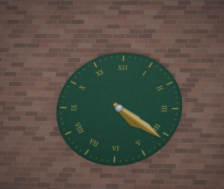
**4:21**
